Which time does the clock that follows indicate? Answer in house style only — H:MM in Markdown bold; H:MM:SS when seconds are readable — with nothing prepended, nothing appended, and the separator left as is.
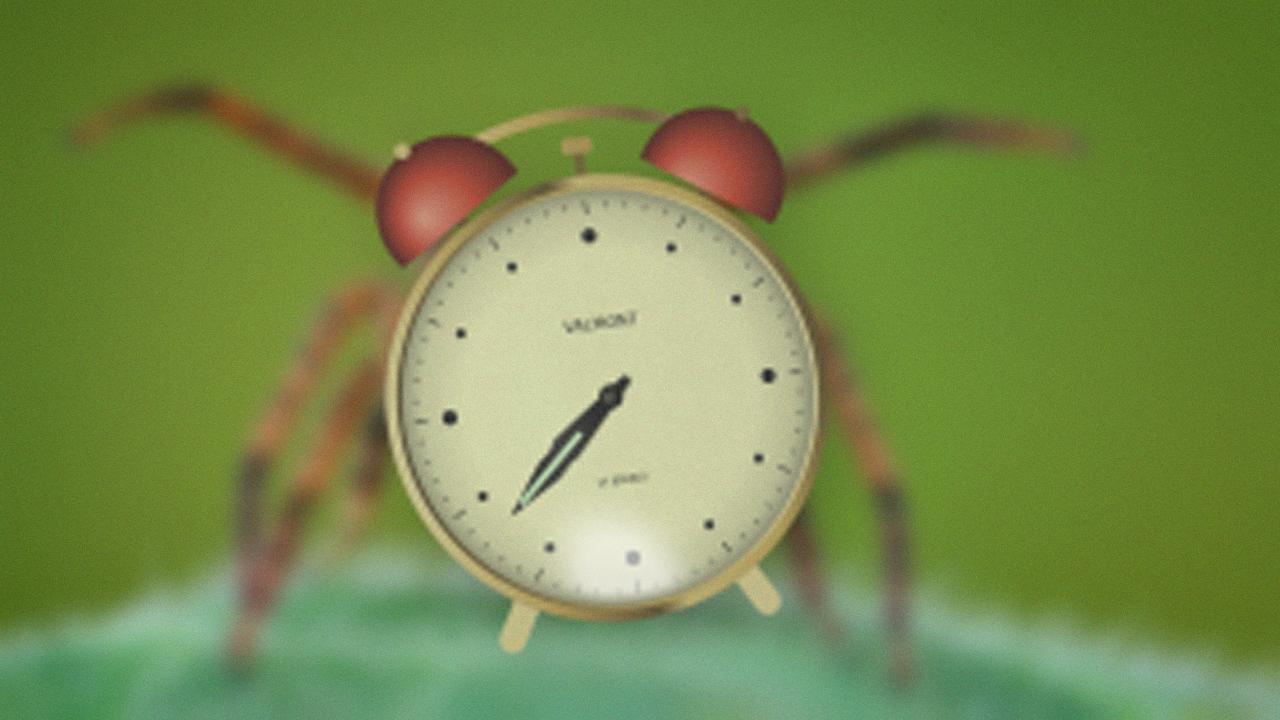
**7:38**
